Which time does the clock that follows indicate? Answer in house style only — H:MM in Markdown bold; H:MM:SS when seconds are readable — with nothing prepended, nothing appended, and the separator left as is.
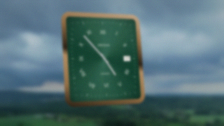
**4:53**
